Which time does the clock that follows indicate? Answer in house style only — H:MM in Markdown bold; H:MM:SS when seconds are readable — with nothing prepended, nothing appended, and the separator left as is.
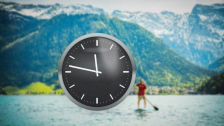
**11:47**
